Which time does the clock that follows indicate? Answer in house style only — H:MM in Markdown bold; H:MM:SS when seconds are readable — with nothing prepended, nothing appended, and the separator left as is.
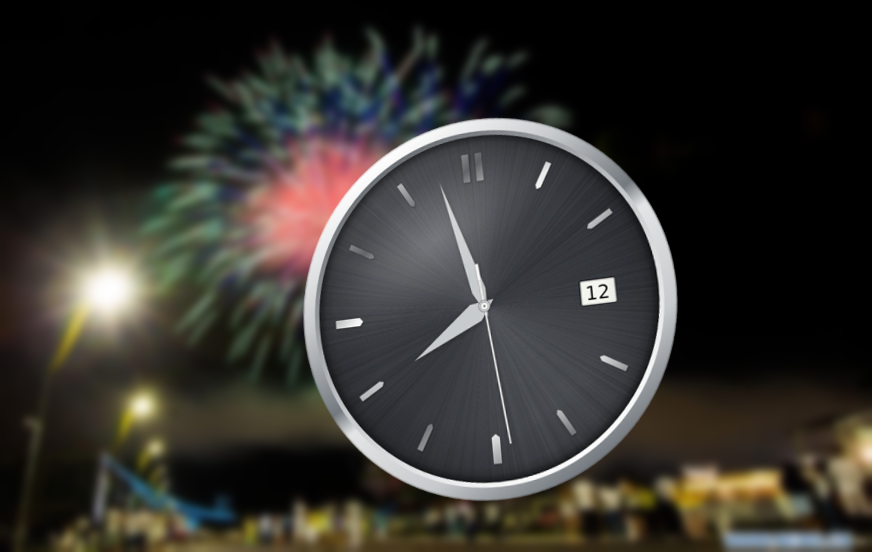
**7:57:29**
